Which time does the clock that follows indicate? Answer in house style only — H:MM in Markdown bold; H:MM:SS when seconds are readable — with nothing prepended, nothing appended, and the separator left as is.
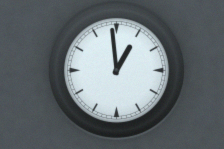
**12:59**
